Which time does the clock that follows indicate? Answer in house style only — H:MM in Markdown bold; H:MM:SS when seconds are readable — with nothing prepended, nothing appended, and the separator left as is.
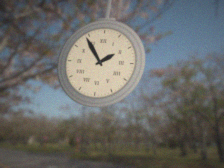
**1:54**
